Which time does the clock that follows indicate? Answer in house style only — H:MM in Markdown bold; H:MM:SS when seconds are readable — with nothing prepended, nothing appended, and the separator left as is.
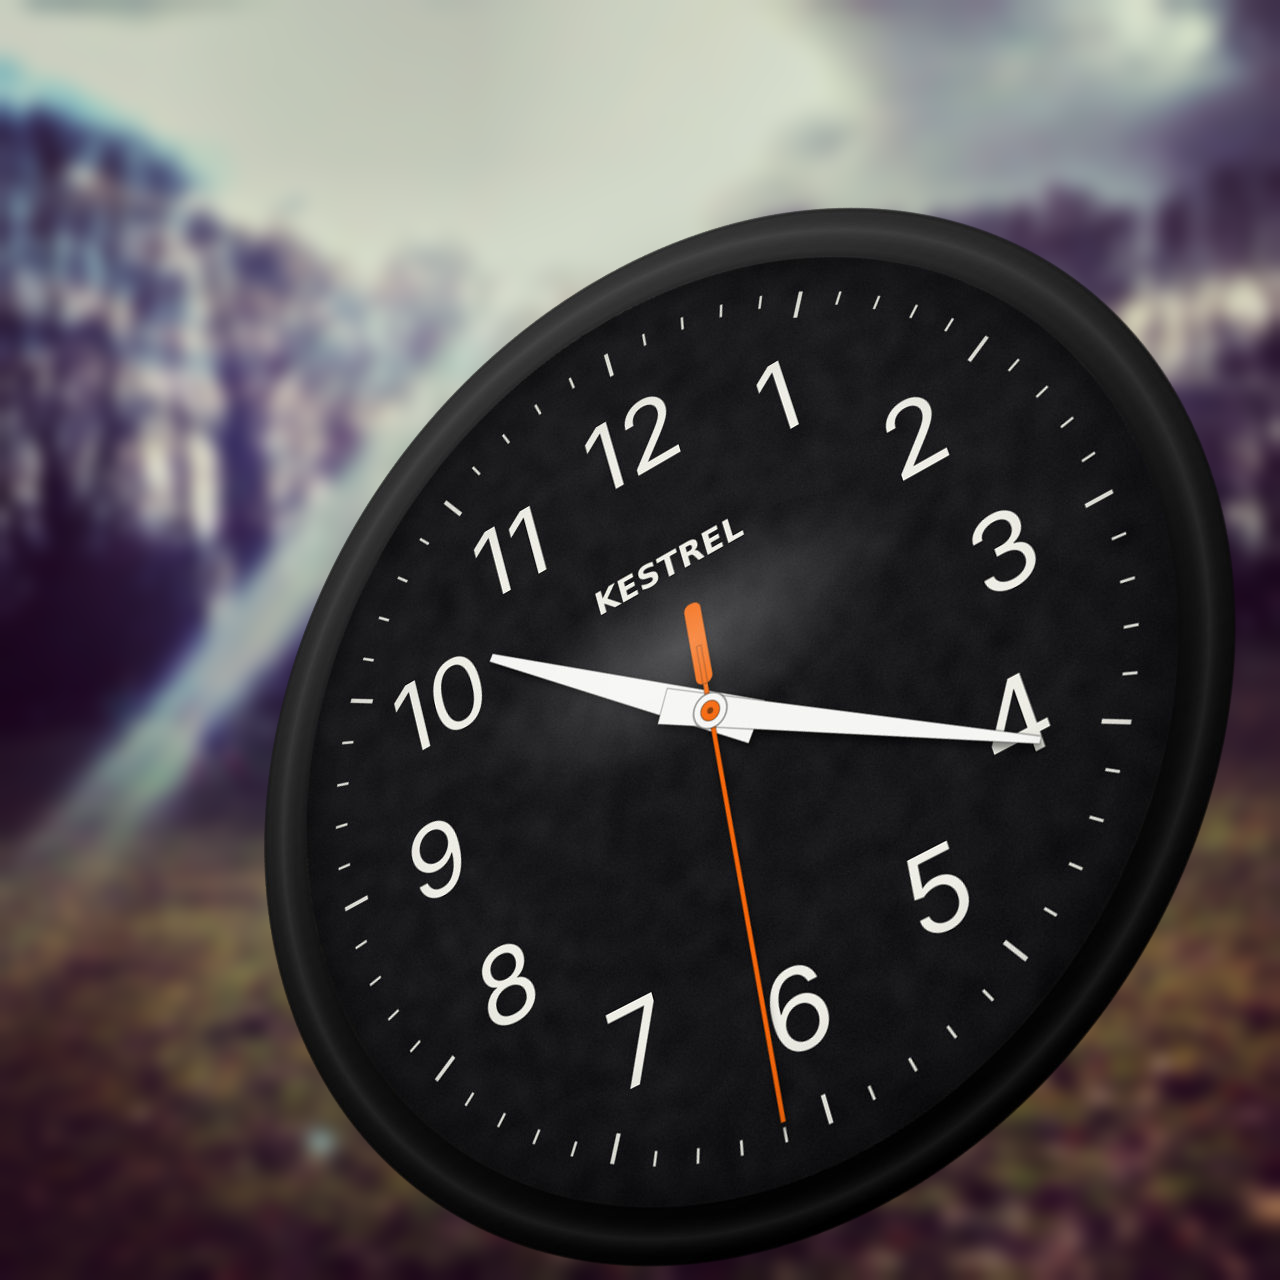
**10:20:31**
